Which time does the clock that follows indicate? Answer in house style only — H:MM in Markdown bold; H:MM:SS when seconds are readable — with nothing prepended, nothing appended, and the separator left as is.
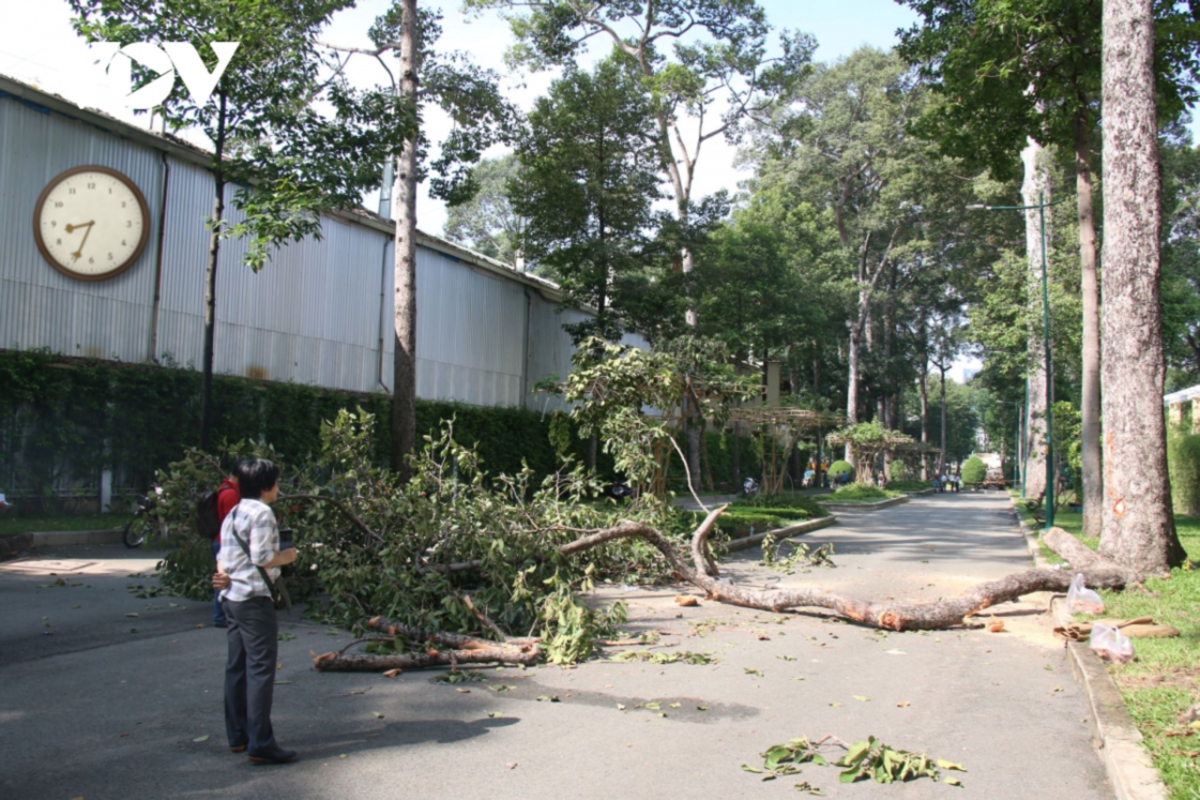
**8:34**
